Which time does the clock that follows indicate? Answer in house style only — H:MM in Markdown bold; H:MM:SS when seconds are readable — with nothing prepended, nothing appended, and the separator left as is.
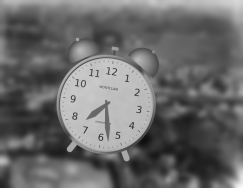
**7:28**
